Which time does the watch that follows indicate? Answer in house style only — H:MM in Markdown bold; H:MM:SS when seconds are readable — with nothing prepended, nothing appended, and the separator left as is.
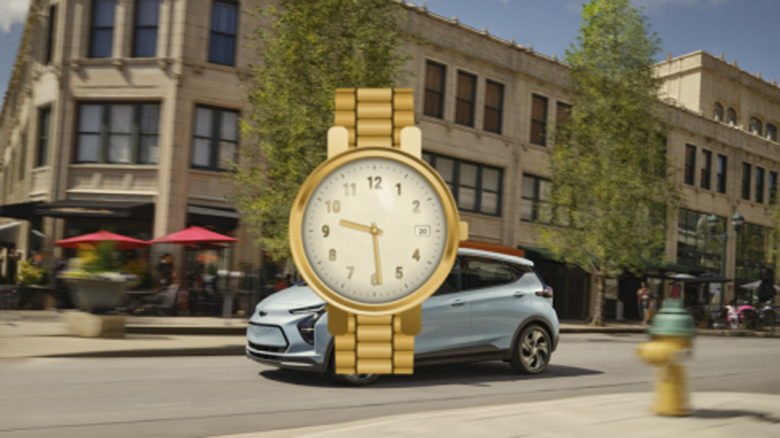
**9:29**
